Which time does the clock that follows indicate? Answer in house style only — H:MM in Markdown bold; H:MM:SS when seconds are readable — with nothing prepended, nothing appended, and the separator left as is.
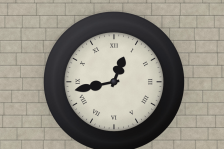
**12:43**
